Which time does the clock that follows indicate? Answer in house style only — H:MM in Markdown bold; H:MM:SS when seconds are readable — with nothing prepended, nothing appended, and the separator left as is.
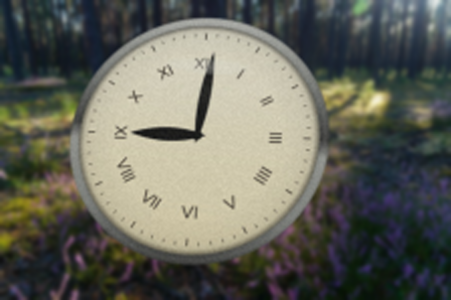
**9:01**
